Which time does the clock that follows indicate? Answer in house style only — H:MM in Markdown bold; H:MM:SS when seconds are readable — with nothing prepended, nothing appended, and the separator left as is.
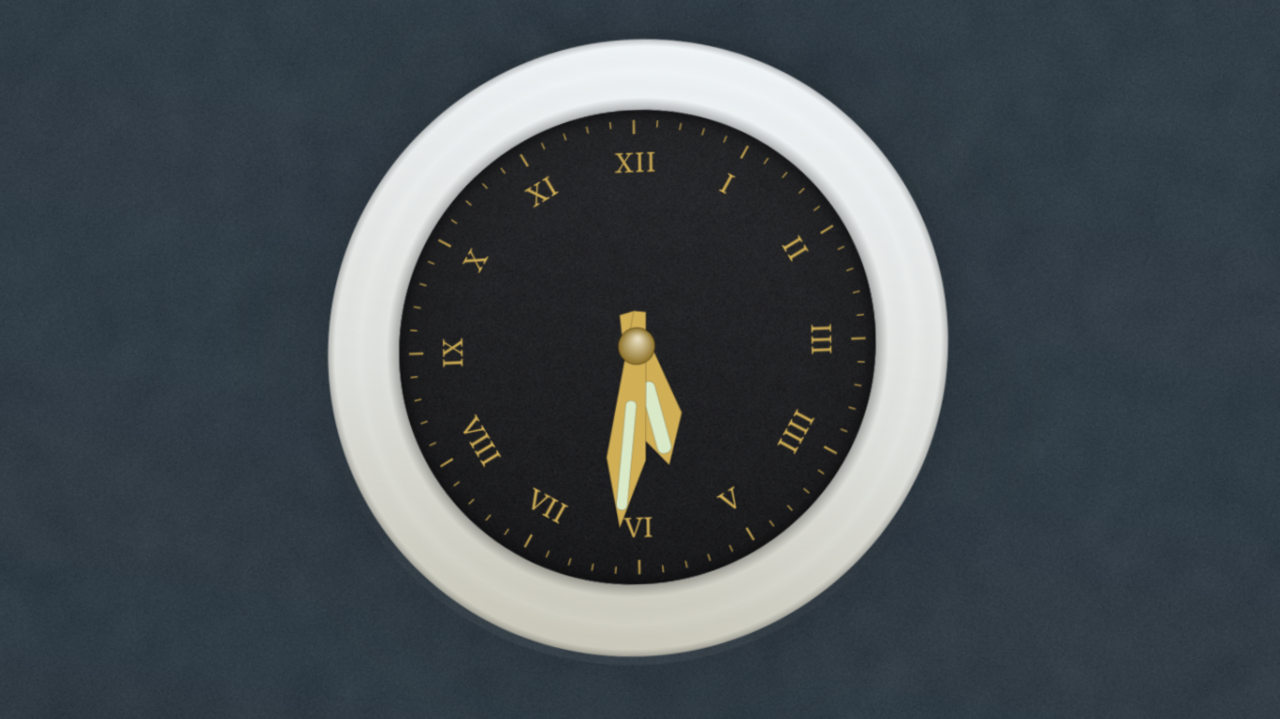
**5:31**
